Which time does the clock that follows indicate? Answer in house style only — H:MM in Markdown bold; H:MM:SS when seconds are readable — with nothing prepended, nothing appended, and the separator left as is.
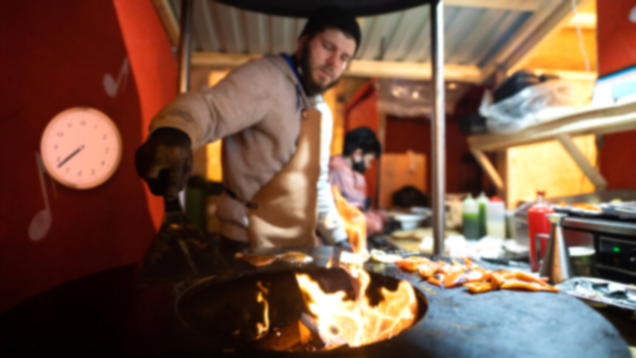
**7:38**
